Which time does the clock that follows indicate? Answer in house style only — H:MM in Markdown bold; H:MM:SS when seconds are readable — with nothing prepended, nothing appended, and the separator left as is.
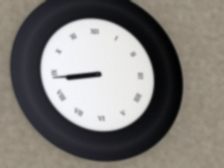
**8:44**
